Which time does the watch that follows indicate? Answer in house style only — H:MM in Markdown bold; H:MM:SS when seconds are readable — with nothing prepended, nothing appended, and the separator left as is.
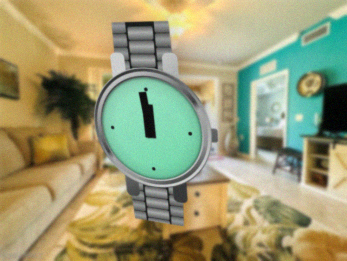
**11:59**
